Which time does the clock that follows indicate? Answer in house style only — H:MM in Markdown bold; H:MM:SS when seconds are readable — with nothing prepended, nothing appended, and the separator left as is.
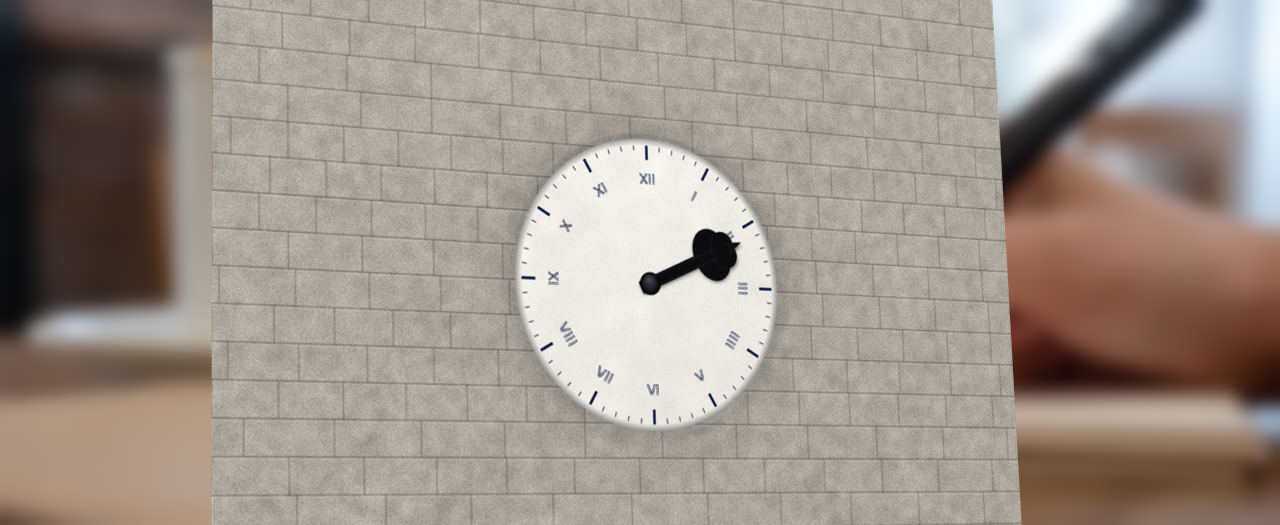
**2:11**
